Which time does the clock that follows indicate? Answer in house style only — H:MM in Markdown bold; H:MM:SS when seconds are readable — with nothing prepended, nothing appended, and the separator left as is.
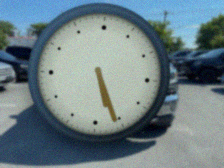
**5:26**
